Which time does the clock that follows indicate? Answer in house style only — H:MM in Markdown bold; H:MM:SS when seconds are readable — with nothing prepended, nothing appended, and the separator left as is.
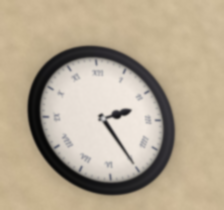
**2:25**
